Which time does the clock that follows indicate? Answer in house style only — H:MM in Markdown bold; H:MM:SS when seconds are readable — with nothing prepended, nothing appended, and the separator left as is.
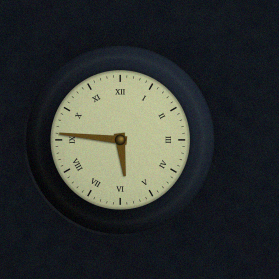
**5:46**
